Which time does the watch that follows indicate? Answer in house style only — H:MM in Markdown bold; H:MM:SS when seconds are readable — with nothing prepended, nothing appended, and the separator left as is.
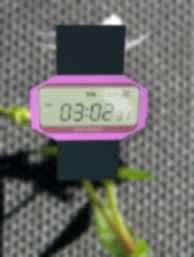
**3:02**
